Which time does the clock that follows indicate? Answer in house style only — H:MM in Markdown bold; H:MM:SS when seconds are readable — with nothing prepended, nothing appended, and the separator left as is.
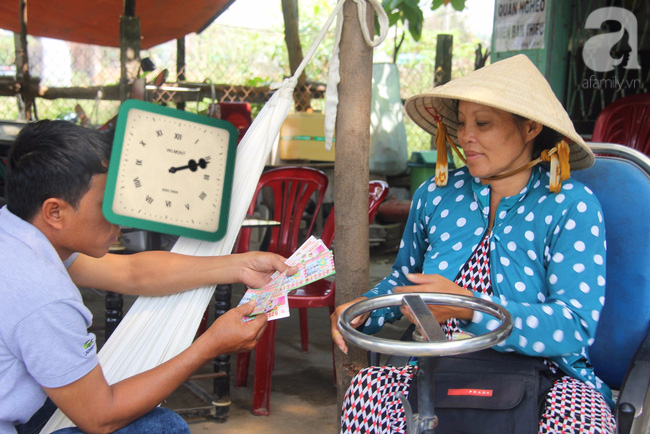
**2:11**
